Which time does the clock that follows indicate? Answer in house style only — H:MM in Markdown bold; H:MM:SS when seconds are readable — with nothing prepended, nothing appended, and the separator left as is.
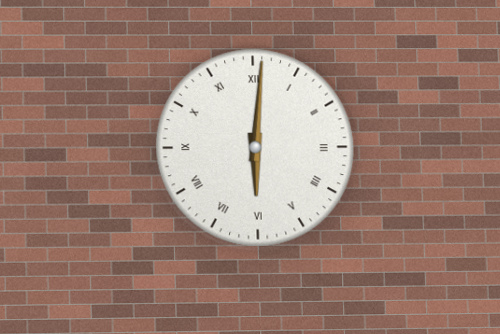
**6:01**
